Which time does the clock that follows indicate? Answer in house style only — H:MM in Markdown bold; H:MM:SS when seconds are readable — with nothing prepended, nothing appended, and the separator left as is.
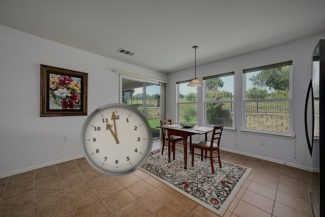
**10:59**
